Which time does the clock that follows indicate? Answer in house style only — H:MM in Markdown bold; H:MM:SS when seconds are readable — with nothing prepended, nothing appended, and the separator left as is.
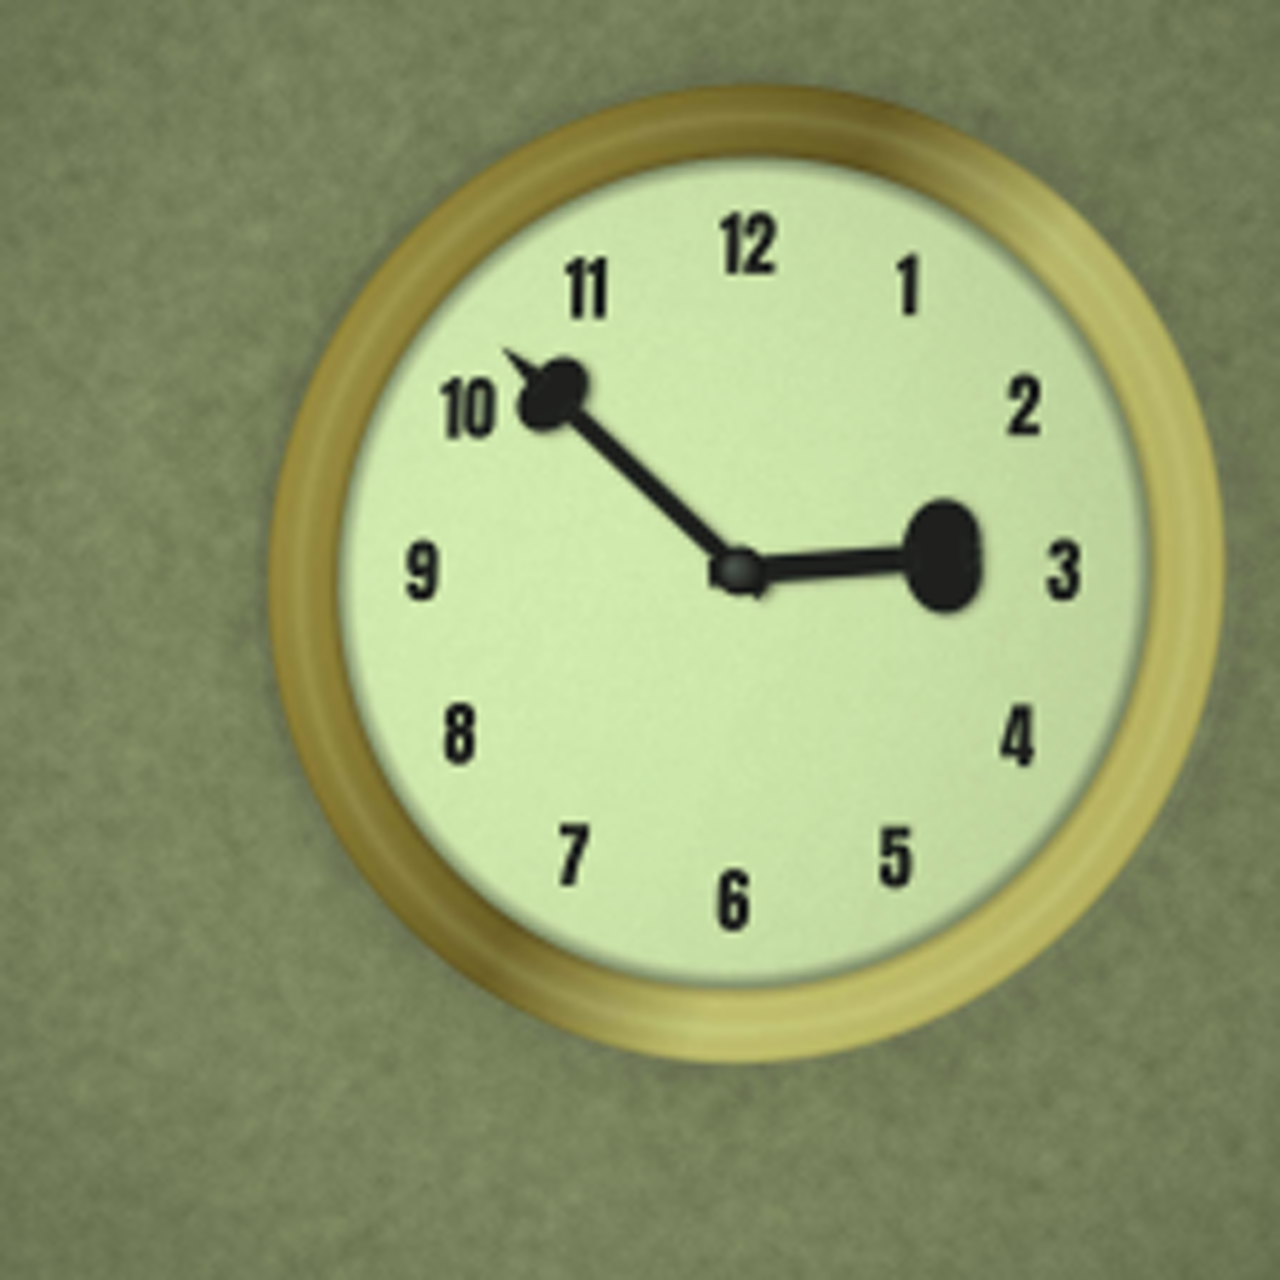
**2:52**
